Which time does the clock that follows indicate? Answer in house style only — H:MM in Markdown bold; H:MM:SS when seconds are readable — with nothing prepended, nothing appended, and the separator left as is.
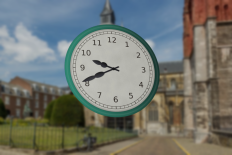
**9:41**
